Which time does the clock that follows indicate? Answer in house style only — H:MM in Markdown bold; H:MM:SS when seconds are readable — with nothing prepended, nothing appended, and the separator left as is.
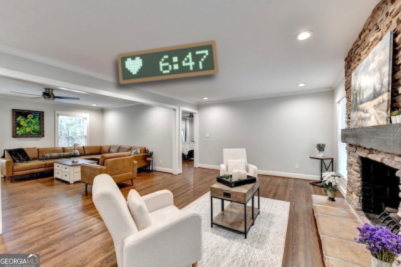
**6:47**
